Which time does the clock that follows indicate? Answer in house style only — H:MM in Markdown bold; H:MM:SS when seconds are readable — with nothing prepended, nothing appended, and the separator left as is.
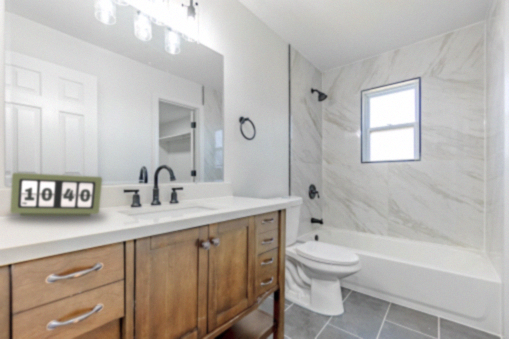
**10:40**
